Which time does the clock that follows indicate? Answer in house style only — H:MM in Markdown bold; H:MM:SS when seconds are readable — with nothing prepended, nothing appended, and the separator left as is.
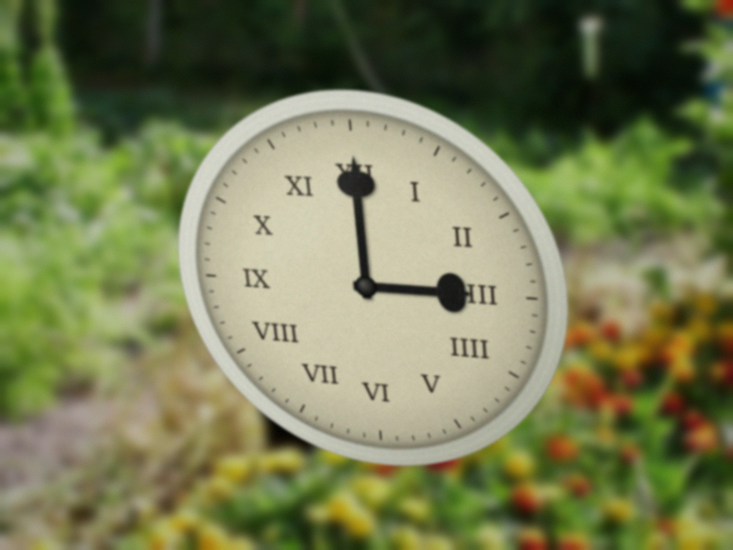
**3:00**
